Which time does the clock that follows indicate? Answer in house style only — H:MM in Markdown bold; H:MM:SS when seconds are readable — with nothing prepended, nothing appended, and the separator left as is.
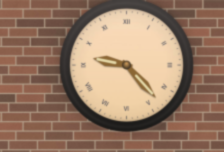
**9:23**
